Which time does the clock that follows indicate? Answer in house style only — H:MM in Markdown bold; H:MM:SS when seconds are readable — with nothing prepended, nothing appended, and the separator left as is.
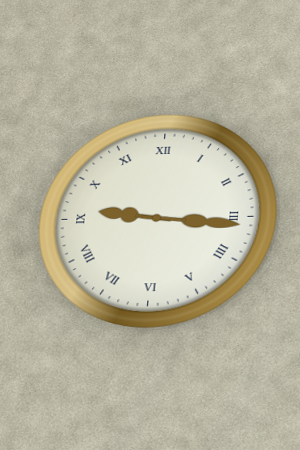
**9:16**
